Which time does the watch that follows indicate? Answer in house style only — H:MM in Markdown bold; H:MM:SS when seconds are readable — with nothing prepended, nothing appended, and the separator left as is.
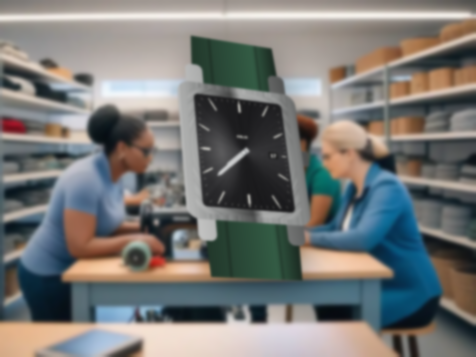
**7:38**
